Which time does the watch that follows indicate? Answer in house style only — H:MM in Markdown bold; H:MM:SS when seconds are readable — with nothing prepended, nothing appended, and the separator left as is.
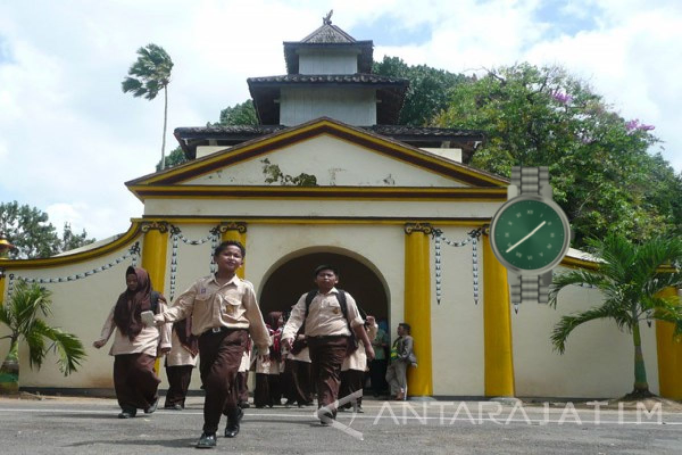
**1:39**
